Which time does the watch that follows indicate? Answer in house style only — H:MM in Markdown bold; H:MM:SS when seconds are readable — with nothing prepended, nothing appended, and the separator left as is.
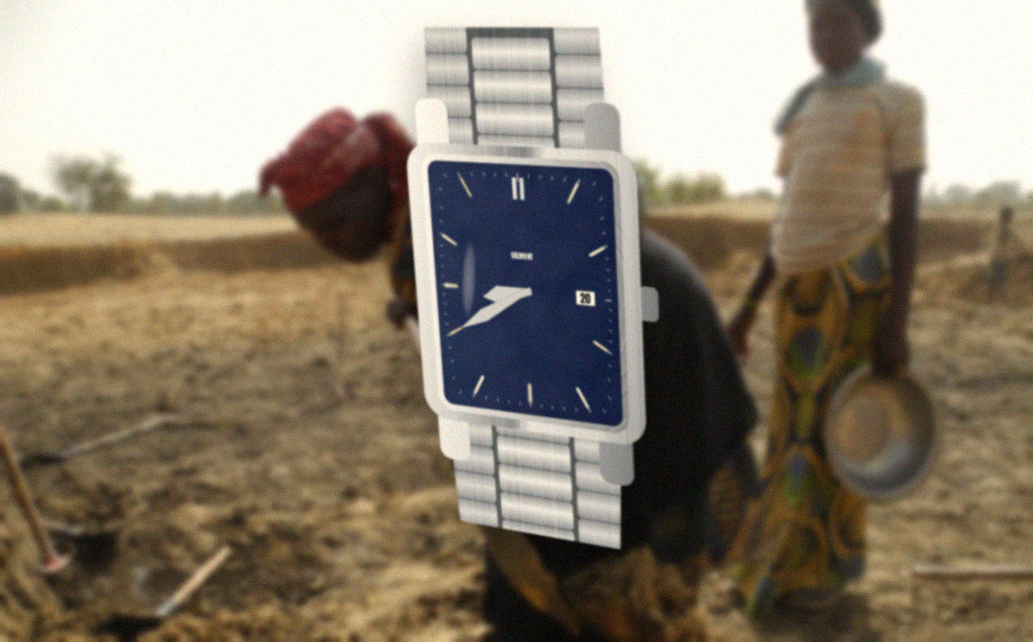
**8:40**
